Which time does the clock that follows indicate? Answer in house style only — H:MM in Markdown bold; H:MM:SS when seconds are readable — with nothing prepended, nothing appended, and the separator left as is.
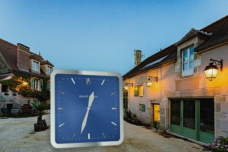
**12:33**
